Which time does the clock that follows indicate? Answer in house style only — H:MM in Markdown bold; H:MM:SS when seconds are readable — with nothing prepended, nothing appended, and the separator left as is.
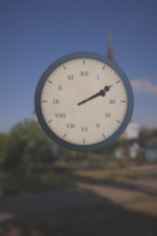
**2:10**
